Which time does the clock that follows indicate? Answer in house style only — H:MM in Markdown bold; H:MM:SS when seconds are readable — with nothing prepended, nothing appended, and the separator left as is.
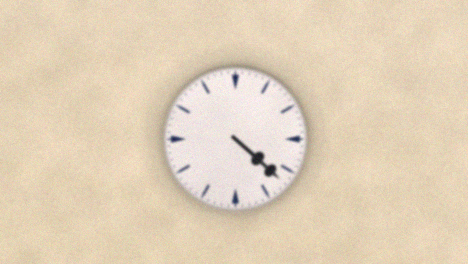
**4:22**
